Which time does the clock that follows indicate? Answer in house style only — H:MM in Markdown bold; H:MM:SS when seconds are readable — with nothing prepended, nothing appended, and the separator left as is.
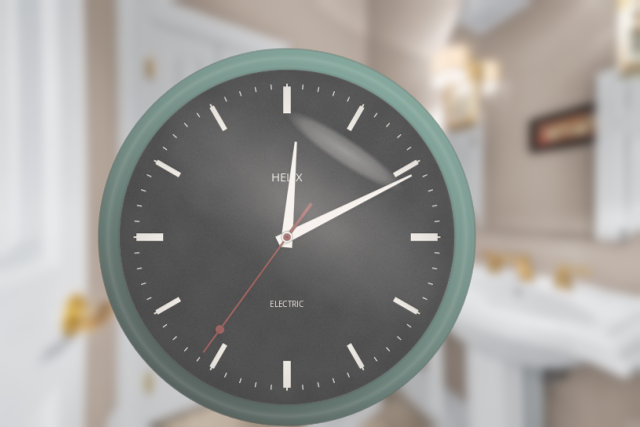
**12:10:36**
